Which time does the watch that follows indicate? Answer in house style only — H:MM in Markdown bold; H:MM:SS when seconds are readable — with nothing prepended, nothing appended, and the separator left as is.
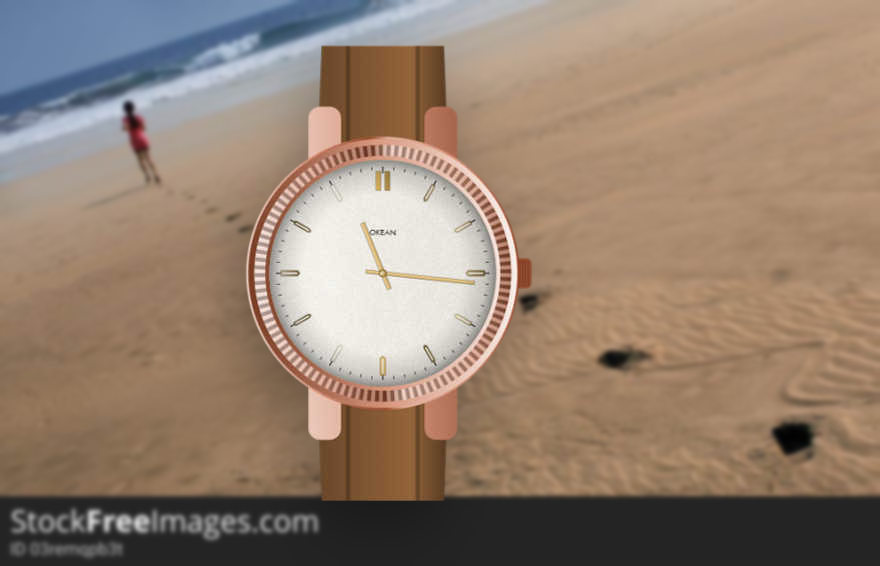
**11:16**
